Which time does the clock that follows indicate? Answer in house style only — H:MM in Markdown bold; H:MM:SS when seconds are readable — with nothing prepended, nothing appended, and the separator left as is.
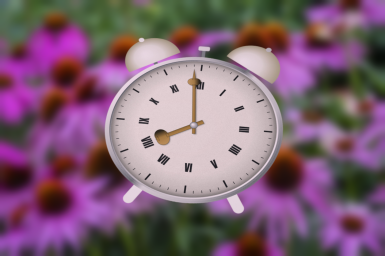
**7:59**
